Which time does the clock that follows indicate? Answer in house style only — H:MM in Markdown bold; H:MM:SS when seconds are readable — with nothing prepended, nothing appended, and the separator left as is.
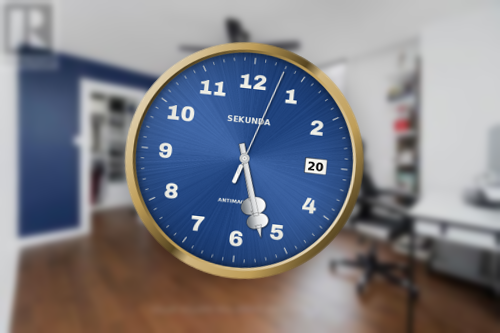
**5:27:03**
